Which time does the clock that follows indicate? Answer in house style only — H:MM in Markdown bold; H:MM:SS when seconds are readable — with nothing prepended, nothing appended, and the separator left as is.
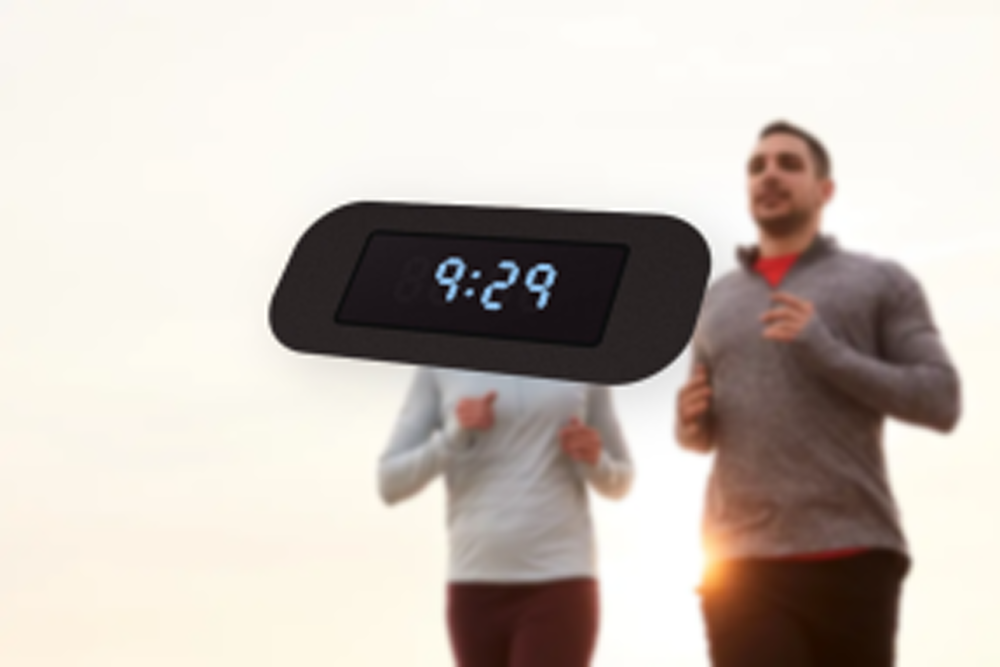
**9:29**
